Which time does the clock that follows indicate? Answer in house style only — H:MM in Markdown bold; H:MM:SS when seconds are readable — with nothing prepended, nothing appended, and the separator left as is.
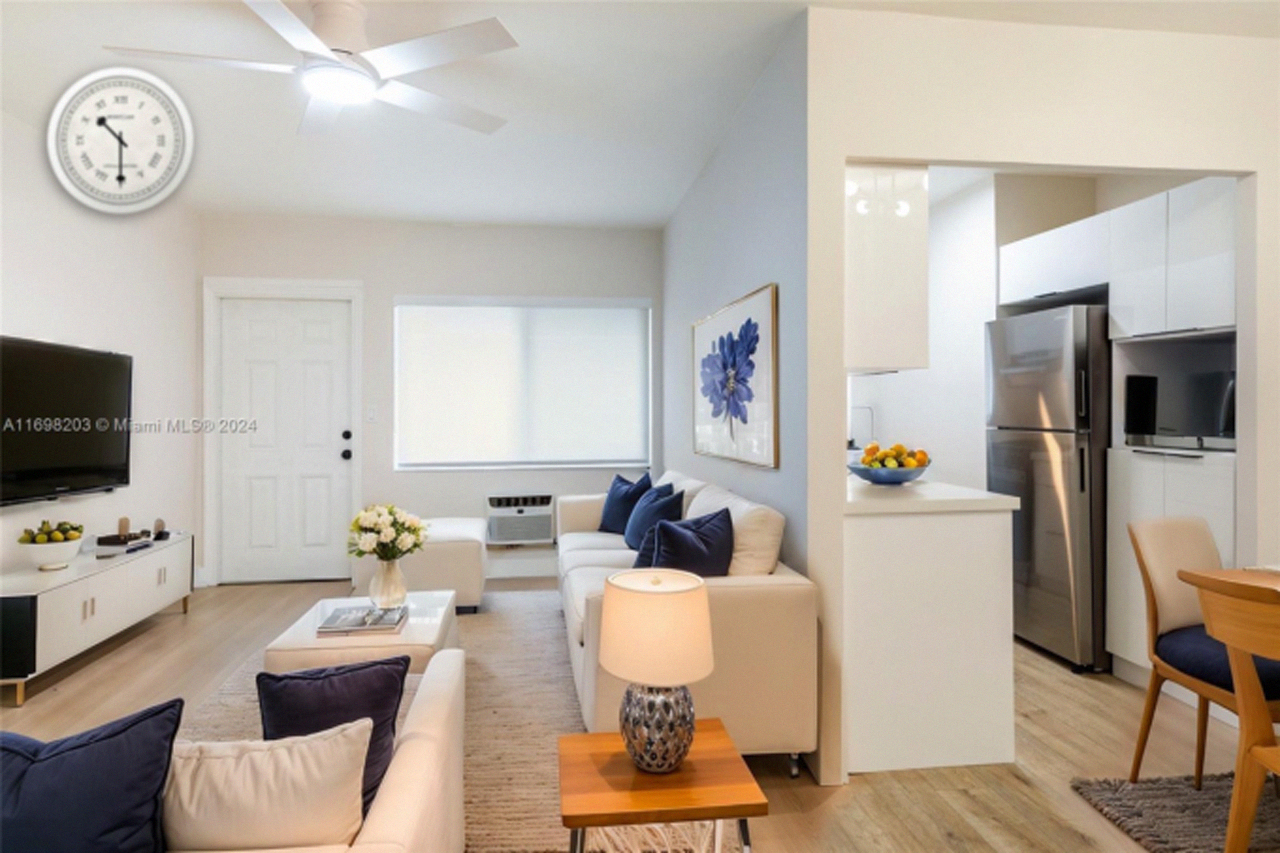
**10:30**
